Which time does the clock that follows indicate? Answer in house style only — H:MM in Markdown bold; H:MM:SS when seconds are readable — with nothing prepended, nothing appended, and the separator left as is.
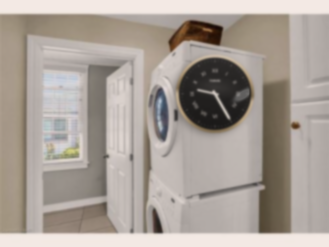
**9:25**
